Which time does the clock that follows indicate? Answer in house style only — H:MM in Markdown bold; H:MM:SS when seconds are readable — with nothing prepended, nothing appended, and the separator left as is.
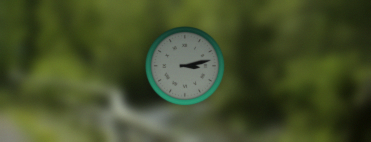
**3:13**
